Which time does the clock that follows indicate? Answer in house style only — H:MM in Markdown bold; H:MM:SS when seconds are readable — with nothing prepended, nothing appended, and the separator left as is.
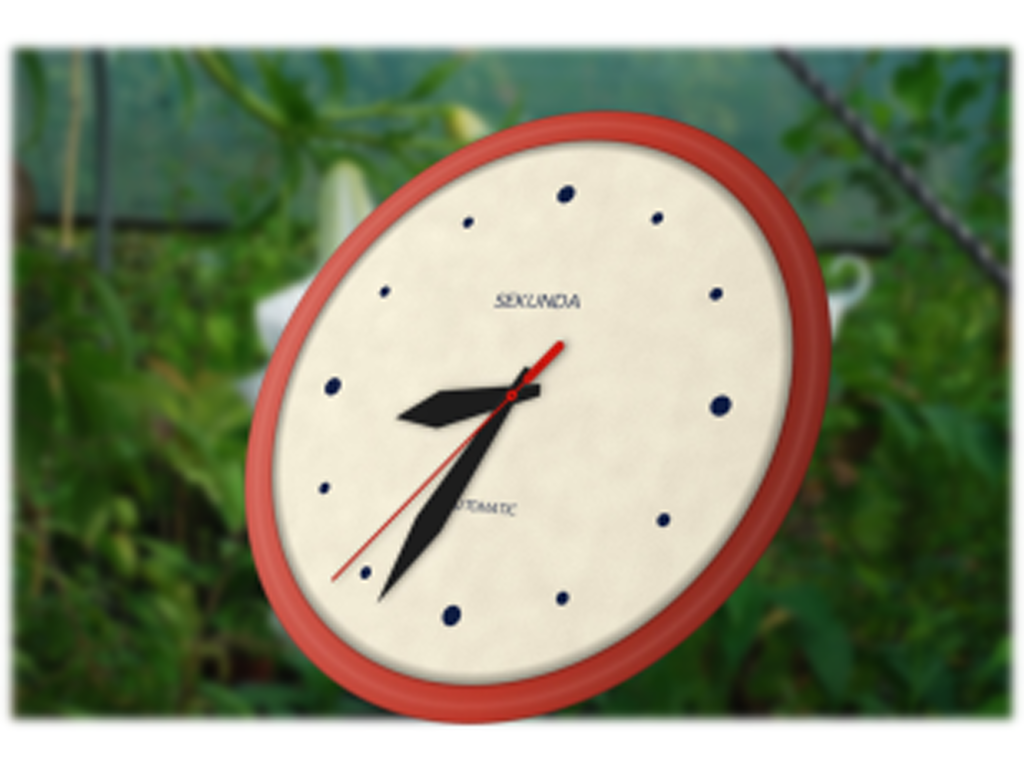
**8:33:36**
